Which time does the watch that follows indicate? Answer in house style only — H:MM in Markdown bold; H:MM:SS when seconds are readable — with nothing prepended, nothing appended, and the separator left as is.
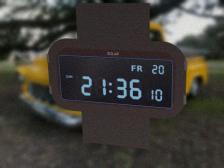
**21:36:10**
